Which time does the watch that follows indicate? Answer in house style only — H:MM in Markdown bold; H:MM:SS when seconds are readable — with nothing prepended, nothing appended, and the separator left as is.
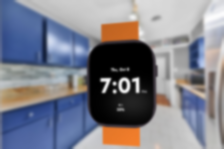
**7:01**
